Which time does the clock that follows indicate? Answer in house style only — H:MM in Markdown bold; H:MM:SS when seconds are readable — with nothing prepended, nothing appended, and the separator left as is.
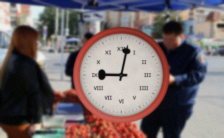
**9:02**
